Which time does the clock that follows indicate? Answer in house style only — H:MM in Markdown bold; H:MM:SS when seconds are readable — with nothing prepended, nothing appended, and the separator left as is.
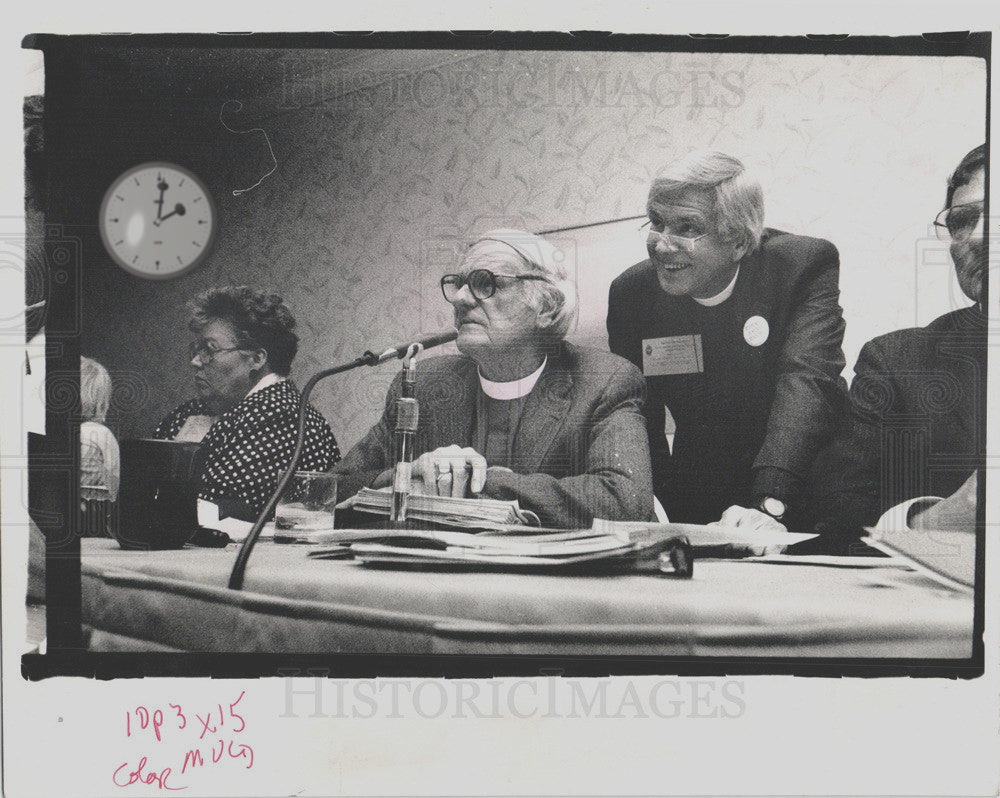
**2:01**
